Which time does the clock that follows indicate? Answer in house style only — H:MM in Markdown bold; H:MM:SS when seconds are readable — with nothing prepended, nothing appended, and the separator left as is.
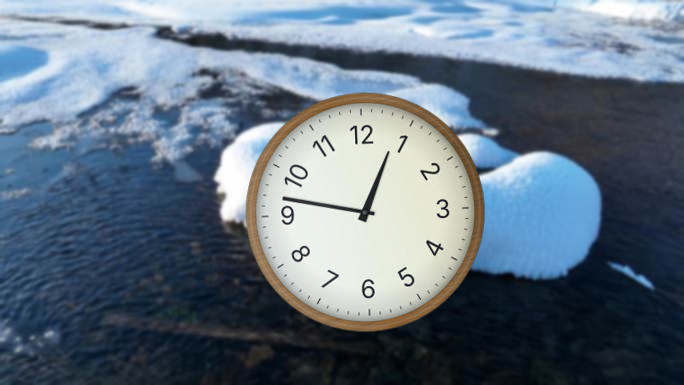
**12:47**
